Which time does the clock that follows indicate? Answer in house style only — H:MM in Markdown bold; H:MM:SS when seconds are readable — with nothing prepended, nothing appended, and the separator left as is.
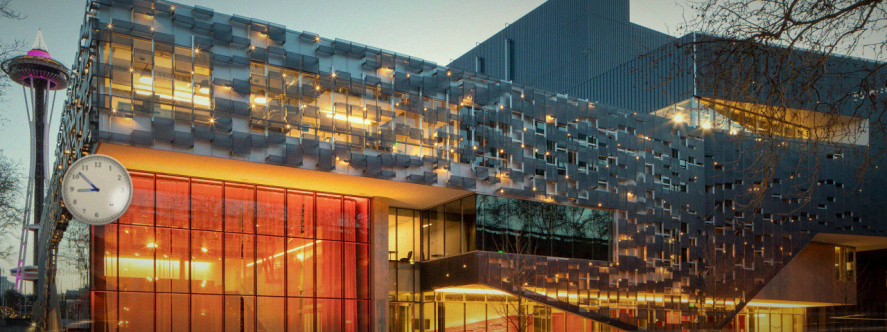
**8:52**
